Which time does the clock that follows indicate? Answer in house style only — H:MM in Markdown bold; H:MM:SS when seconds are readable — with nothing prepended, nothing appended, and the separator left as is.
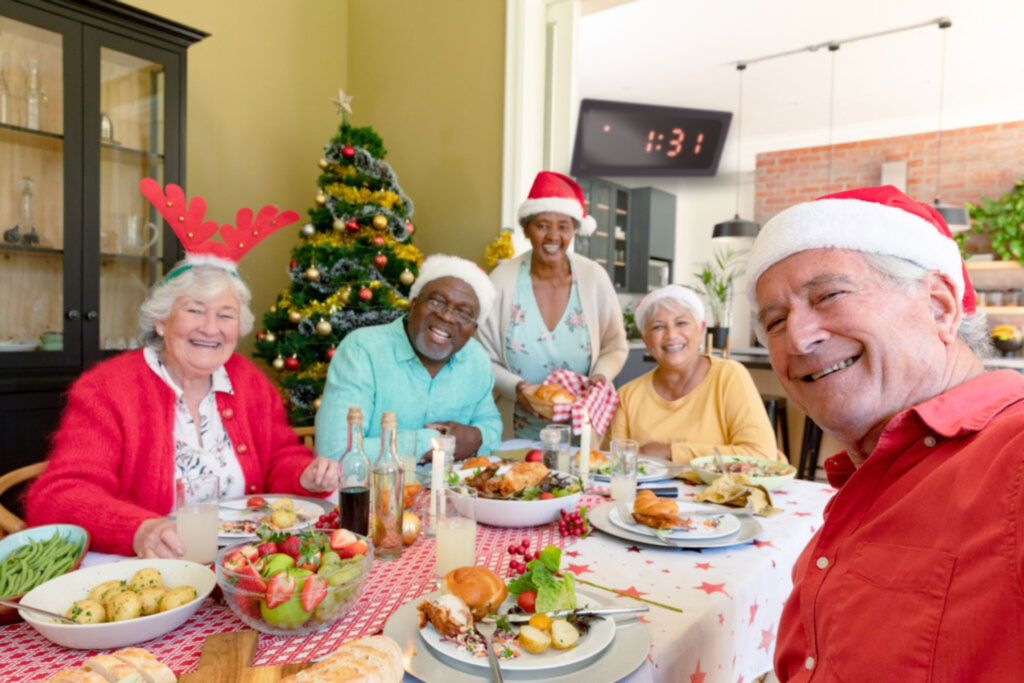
**1:31**
